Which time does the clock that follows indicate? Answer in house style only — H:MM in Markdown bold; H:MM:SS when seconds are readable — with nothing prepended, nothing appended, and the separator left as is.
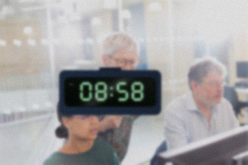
**8:58**
